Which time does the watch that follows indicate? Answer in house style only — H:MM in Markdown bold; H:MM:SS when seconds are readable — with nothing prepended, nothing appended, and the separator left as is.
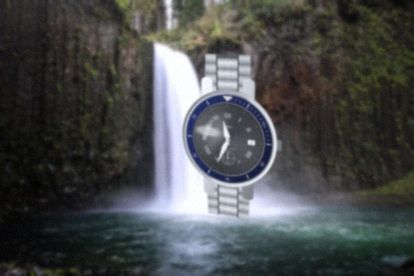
**11:34**
